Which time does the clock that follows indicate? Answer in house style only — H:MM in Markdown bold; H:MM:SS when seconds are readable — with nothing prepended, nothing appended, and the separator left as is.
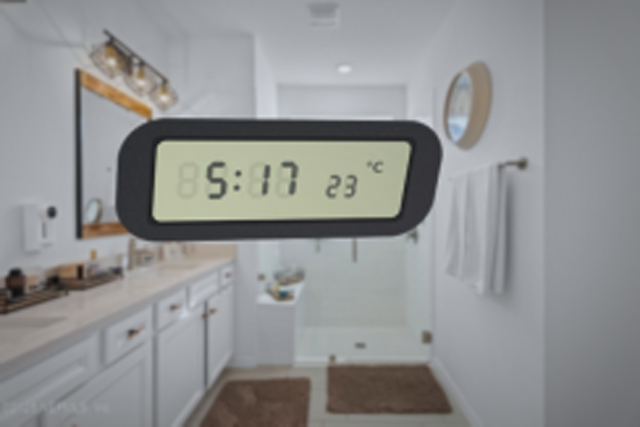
**5:17**
